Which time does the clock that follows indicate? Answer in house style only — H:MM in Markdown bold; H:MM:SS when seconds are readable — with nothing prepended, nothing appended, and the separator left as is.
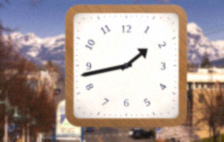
**1:43**
